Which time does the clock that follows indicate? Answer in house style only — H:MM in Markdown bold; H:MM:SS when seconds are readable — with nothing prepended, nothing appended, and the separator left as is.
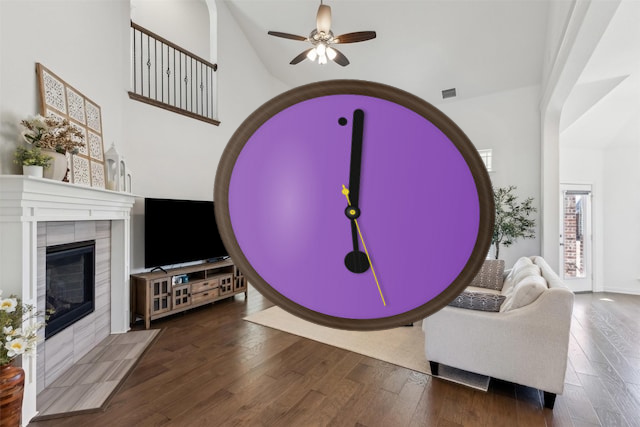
**6:01:28**
